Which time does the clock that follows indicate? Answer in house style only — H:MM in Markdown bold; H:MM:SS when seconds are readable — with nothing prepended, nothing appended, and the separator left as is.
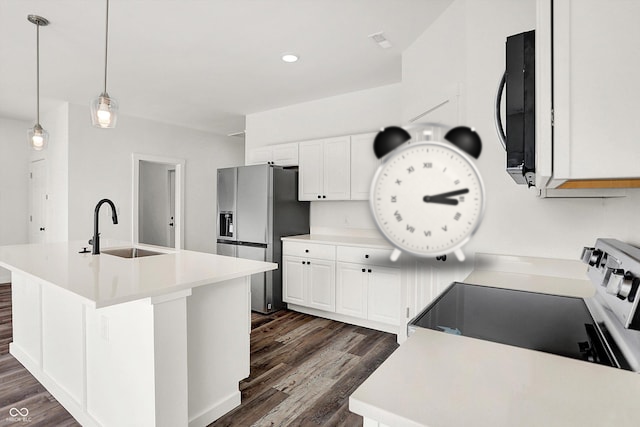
**3:13**
